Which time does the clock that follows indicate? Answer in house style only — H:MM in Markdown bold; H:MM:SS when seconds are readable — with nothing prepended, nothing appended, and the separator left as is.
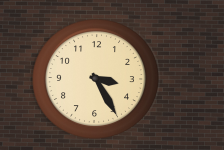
**3:25**
